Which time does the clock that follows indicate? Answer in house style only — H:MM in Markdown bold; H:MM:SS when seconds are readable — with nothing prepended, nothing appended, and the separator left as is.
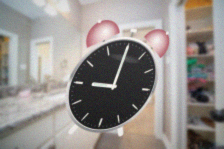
**9:00**
